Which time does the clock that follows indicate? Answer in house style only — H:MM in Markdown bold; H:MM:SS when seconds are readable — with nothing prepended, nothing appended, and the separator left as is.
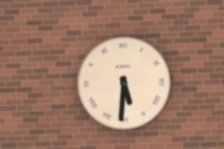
**5:31**
